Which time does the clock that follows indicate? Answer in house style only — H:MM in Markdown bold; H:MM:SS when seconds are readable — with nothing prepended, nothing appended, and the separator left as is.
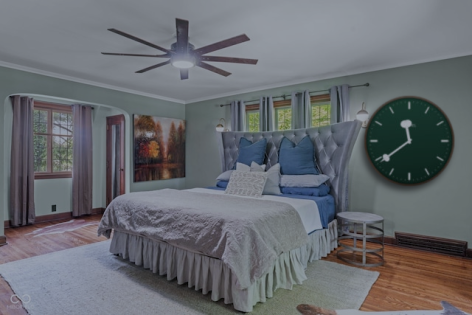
**11:39**
